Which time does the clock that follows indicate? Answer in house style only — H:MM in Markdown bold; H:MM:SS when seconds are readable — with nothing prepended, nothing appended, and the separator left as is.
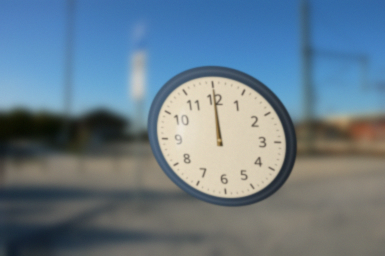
**12:00**
